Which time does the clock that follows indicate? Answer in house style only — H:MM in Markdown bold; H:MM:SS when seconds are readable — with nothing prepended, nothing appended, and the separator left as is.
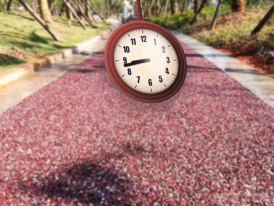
**8:43**
